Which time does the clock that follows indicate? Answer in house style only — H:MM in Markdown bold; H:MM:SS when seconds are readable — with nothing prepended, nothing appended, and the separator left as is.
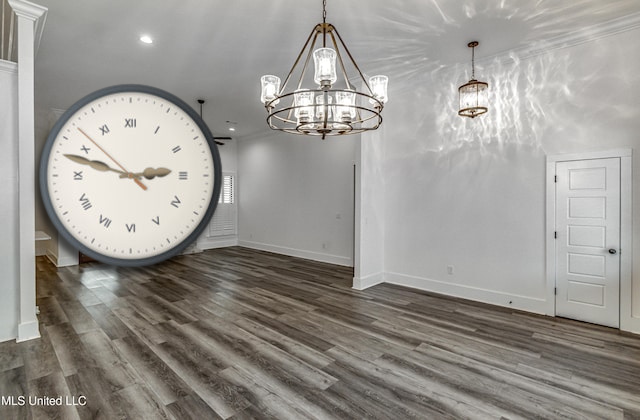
**2:47:52**
